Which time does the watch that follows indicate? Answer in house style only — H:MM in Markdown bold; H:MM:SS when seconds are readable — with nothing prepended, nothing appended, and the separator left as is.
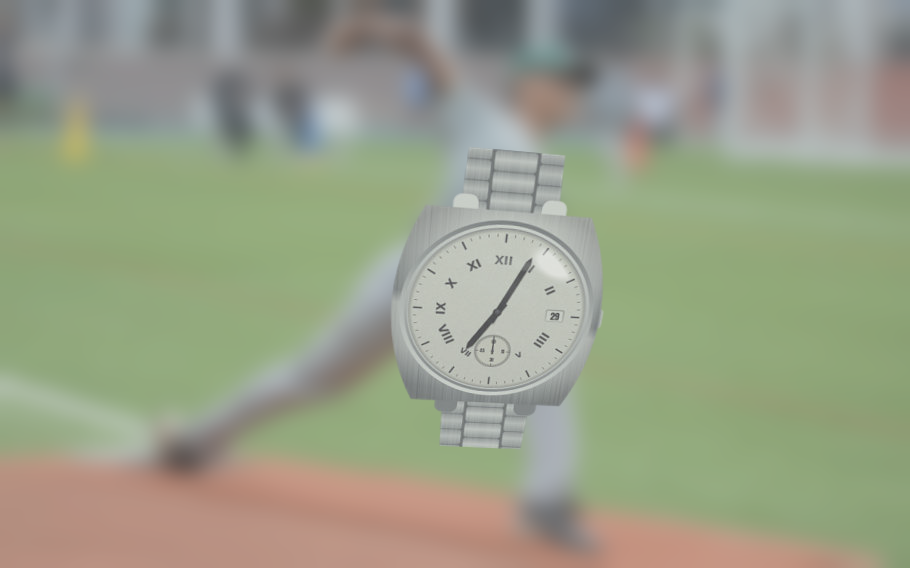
**7:04**
